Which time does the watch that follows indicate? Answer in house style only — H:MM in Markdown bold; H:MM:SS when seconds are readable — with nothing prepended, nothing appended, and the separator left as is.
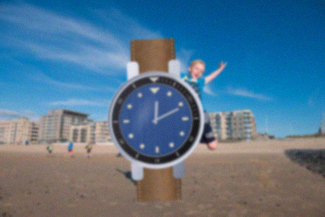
**12:11**
